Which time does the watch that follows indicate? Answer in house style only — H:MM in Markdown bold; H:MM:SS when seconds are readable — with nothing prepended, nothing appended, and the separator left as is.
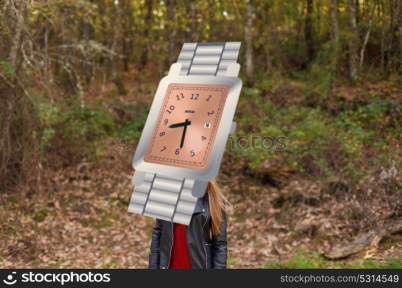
**8:29**
